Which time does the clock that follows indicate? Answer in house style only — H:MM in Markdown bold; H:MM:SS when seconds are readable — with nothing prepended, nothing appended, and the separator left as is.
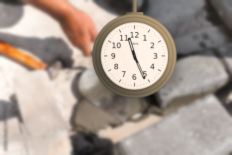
**11:26**
